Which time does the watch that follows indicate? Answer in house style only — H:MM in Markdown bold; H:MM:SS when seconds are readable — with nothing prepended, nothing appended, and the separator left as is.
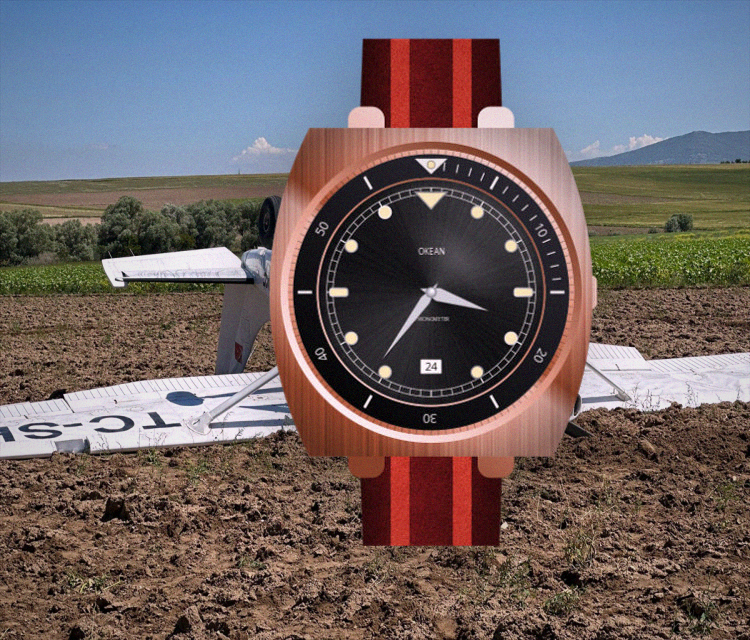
**3:36**
